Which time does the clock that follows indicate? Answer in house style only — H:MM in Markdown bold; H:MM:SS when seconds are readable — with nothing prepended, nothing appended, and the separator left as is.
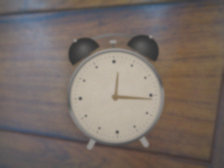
**12:16**
